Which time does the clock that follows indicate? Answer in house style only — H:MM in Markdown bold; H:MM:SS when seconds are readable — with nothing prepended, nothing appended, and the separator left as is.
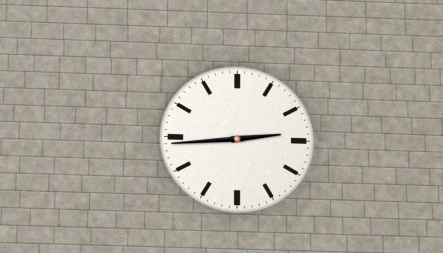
**2:44**
